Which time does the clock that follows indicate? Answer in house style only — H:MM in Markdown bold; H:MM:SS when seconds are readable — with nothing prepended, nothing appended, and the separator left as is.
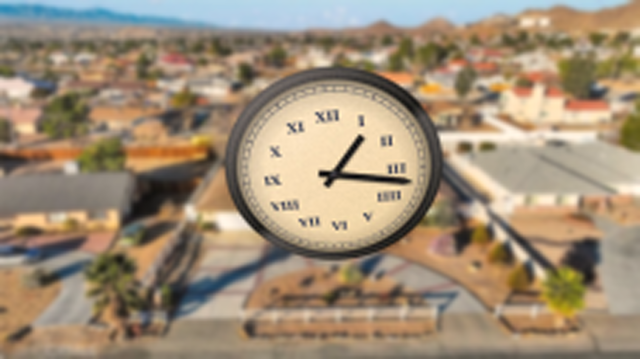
**1:17**
